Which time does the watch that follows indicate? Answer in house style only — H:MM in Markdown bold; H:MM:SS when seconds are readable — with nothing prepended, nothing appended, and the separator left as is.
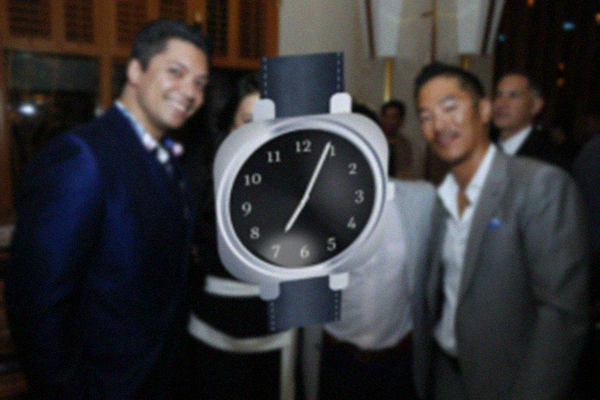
**7:04**
